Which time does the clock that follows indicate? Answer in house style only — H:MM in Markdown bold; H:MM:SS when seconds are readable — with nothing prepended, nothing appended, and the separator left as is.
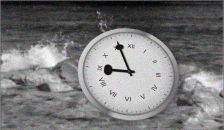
**8:56**
